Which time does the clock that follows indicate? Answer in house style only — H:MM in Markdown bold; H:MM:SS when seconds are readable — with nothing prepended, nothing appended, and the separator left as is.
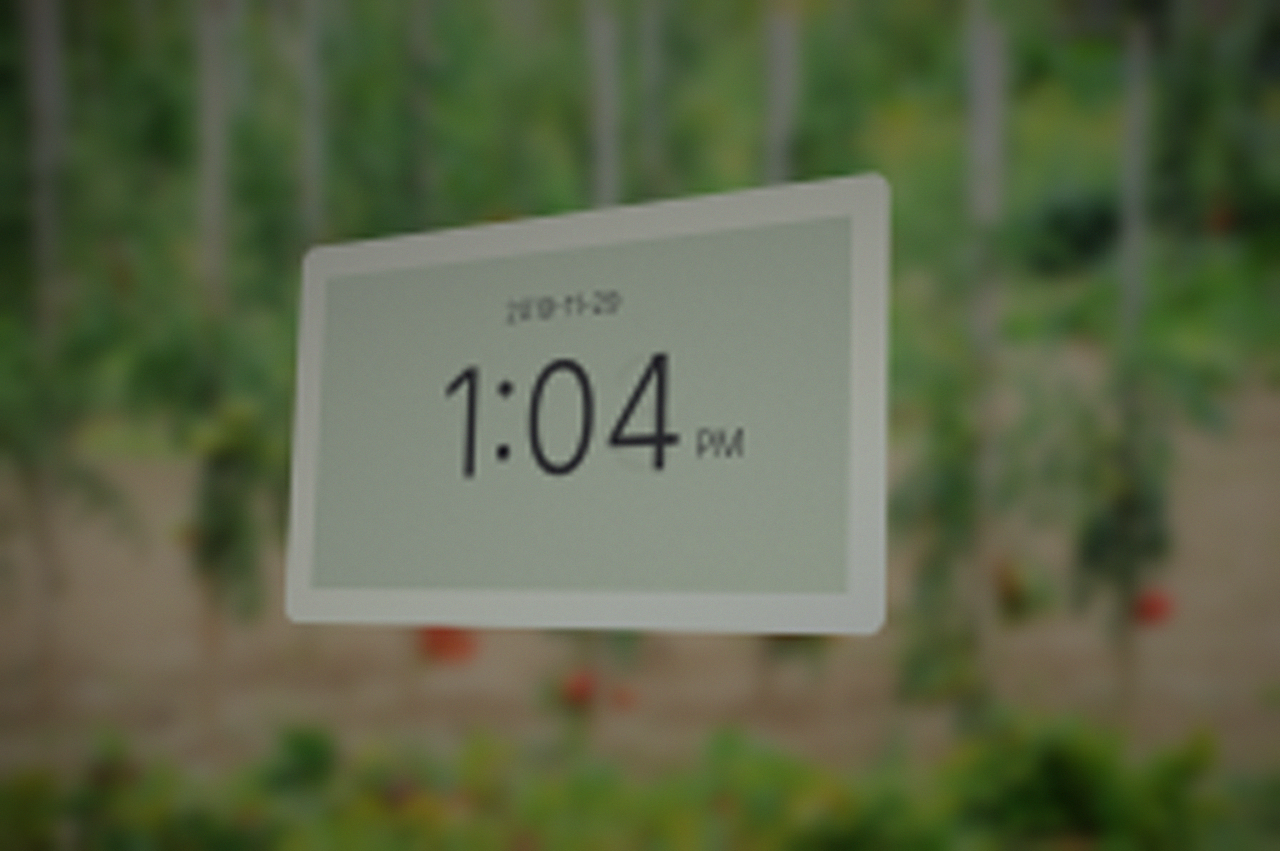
**1:04**
